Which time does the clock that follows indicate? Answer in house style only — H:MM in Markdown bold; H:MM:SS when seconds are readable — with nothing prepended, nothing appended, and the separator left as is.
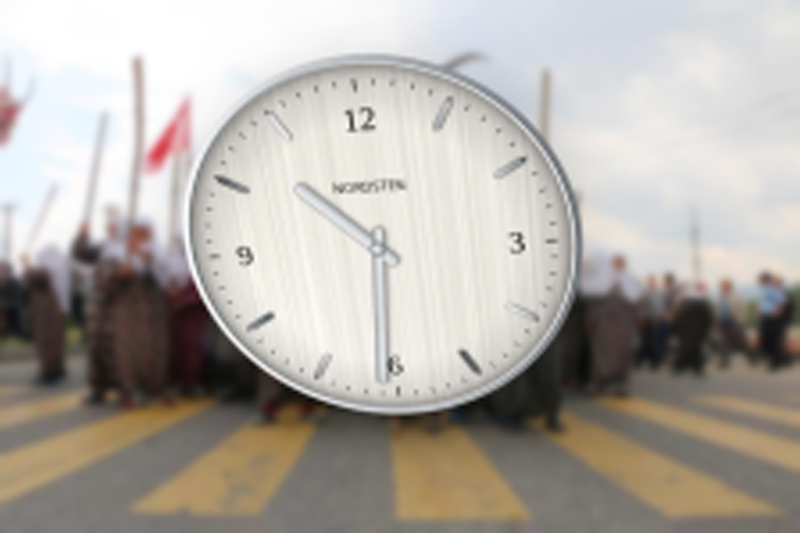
**10:31**
